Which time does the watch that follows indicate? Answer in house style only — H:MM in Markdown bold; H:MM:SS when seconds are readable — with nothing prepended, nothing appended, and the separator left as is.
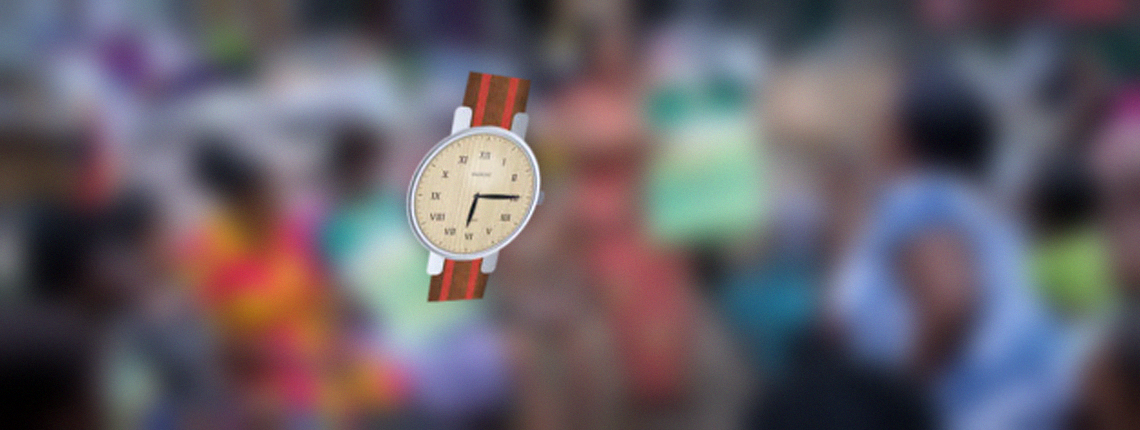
**6:15**
